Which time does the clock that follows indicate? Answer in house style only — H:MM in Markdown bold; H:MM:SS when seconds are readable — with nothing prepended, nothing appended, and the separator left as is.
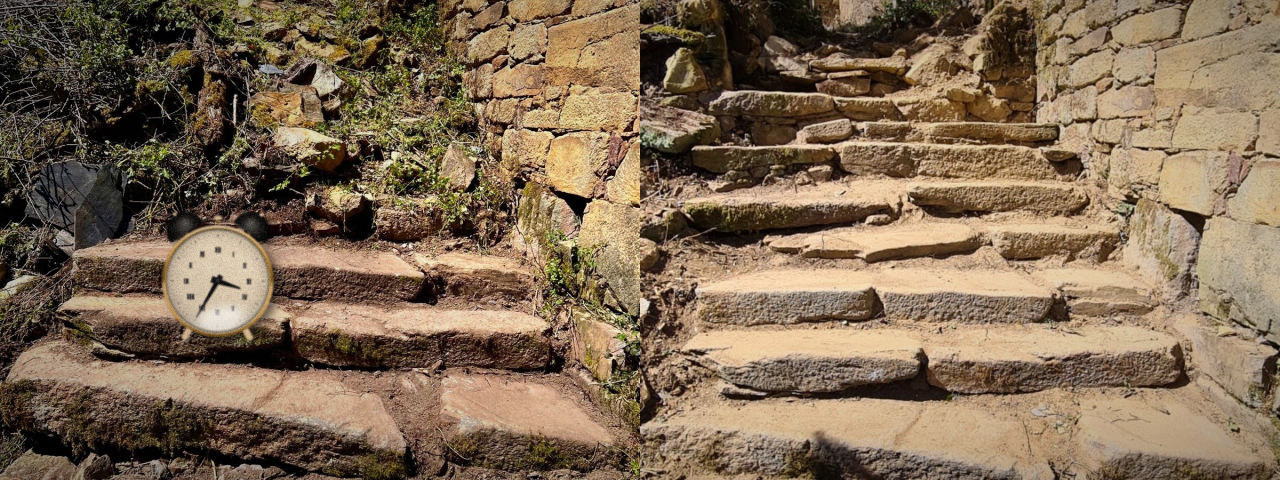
**3:35**
